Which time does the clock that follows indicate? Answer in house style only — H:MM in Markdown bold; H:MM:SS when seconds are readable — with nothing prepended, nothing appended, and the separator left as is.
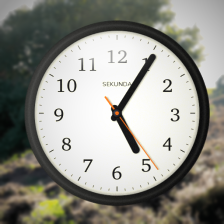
**5:05:24**
